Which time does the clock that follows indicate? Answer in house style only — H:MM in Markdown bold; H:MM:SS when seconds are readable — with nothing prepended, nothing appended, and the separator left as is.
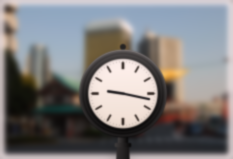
**9:17**
